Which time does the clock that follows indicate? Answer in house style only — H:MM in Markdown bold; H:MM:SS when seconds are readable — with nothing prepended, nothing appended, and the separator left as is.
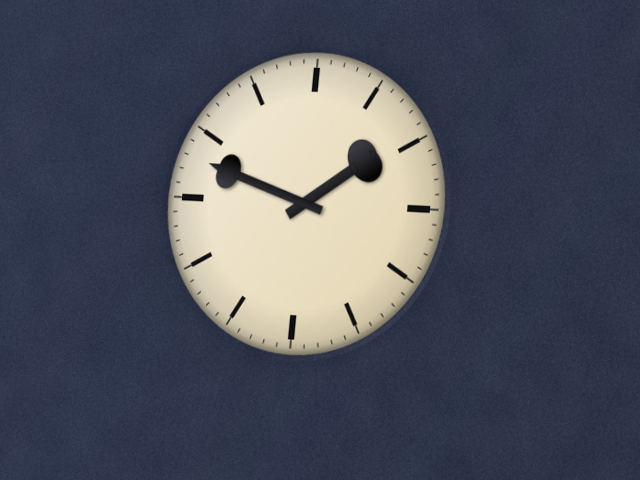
**1:48**
